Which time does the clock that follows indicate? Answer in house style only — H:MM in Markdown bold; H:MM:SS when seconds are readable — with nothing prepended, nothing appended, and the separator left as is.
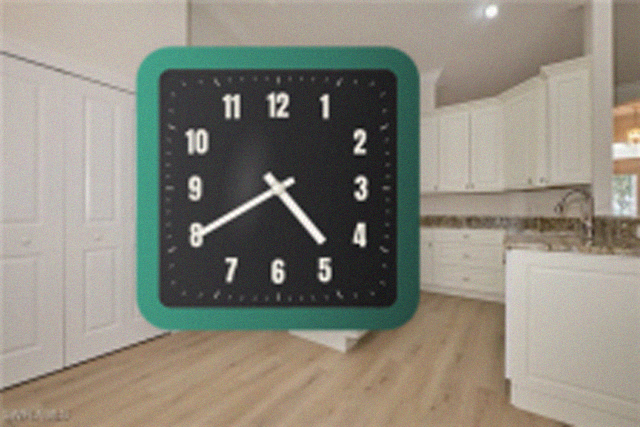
**4:40**
